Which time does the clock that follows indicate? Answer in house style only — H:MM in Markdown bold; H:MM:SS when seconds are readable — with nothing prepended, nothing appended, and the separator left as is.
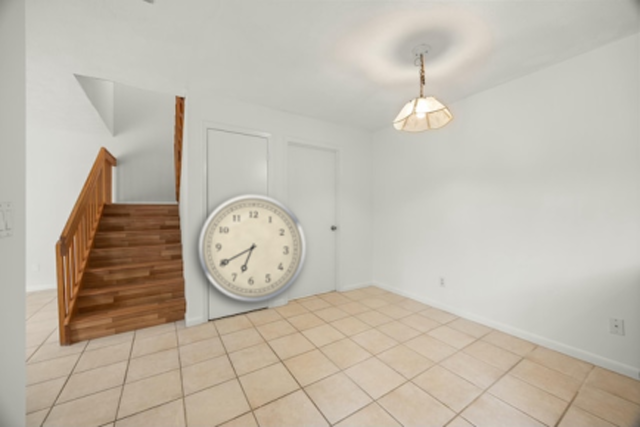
**6:40**
